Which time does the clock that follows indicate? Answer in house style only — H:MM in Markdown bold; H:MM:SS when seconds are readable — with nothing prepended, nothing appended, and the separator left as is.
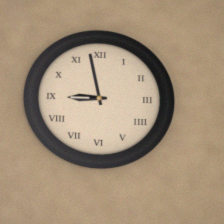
**8:58**
